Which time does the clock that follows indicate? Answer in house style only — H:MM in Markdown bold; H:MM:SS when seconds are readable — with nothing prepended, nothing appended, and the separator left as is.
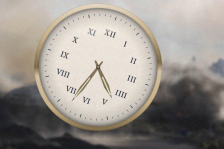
**4:33**
